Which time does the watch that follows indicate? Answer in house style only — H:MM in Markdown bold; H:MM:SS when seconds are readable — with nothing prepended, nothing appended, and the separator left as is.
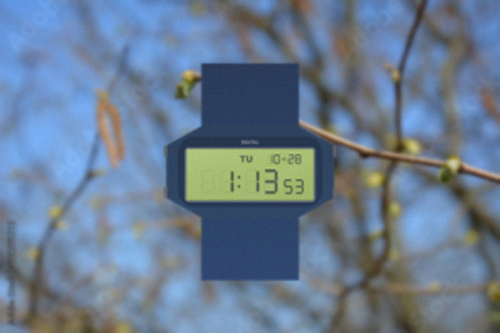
**1:13:53**
